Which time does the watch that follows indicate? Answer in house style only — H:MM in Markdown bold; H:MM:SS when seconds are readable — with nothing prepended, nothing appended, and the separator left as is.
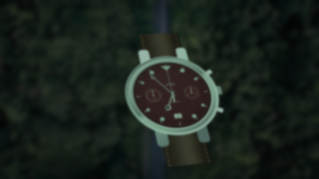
**6:54**
